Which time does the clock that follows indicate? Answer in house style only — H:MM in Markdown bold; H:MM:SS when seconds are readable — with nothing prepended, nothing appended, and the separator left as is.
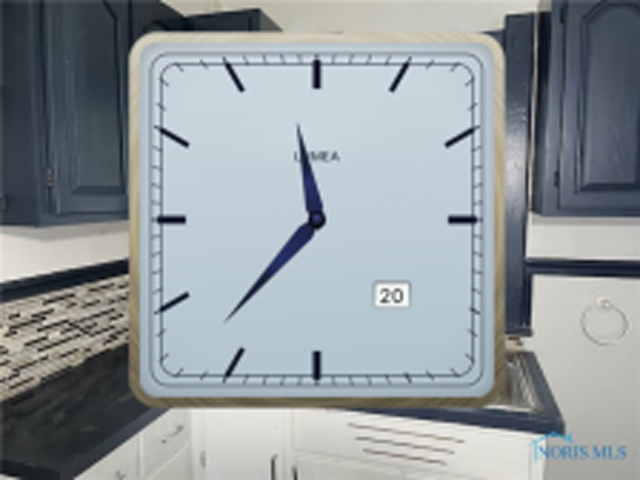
**11:37**
